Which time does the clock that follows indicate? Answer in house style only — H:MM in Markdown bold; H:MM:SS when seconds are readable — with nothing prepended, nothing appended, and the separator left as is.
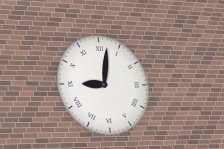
**9:02**
